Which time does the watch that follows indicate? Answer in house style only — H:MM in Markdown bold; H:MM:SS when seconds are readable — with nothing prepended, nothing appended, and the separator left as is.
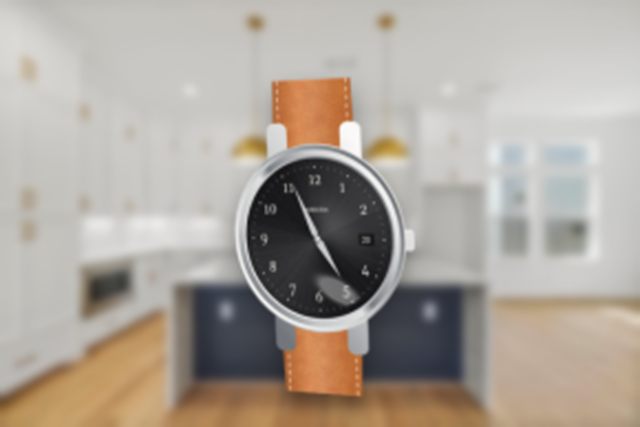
**4:56**
